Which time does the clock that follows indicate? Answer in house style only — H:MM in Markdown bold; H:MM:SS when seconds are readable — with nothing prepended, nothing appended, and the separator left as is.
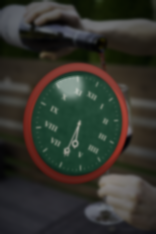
**5:30**
